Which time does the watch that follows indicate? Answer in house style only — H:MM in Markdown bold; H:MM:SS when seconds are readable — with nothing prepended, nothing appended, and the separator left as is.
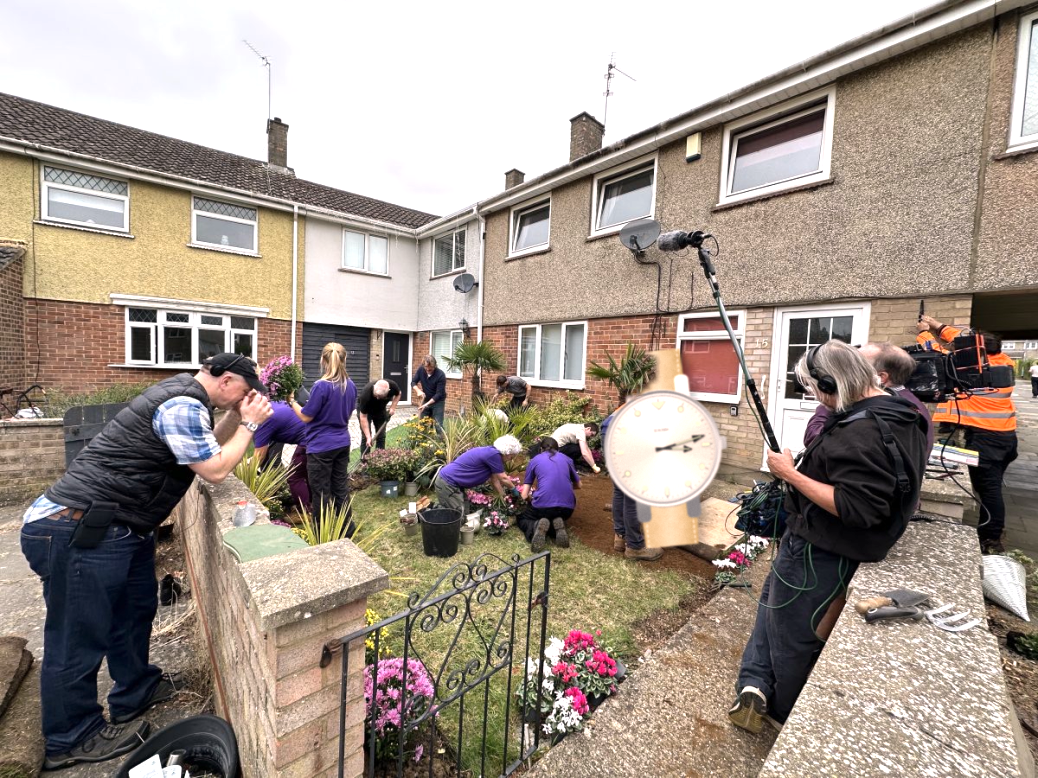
**3:13**
